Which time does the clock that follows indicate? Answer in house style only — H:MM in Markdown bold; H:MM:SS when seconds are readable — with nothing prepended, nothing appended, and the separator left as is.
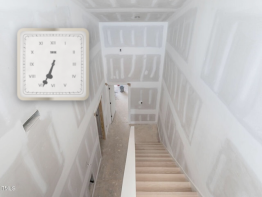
**6:34**
